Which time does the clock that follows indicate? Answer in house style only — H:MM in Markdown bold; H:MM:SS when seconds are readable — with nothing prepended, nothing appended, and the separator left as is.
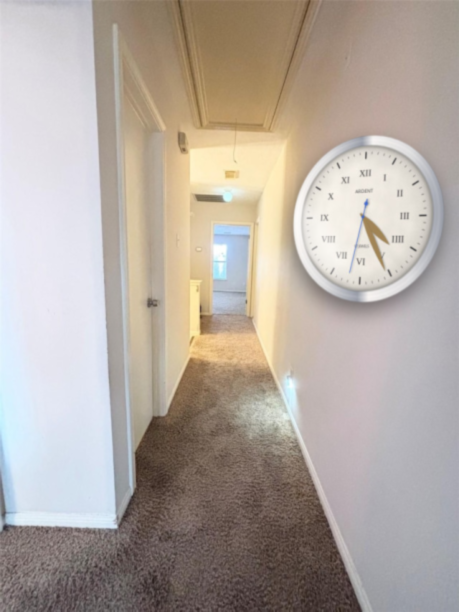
**4:25:32**
